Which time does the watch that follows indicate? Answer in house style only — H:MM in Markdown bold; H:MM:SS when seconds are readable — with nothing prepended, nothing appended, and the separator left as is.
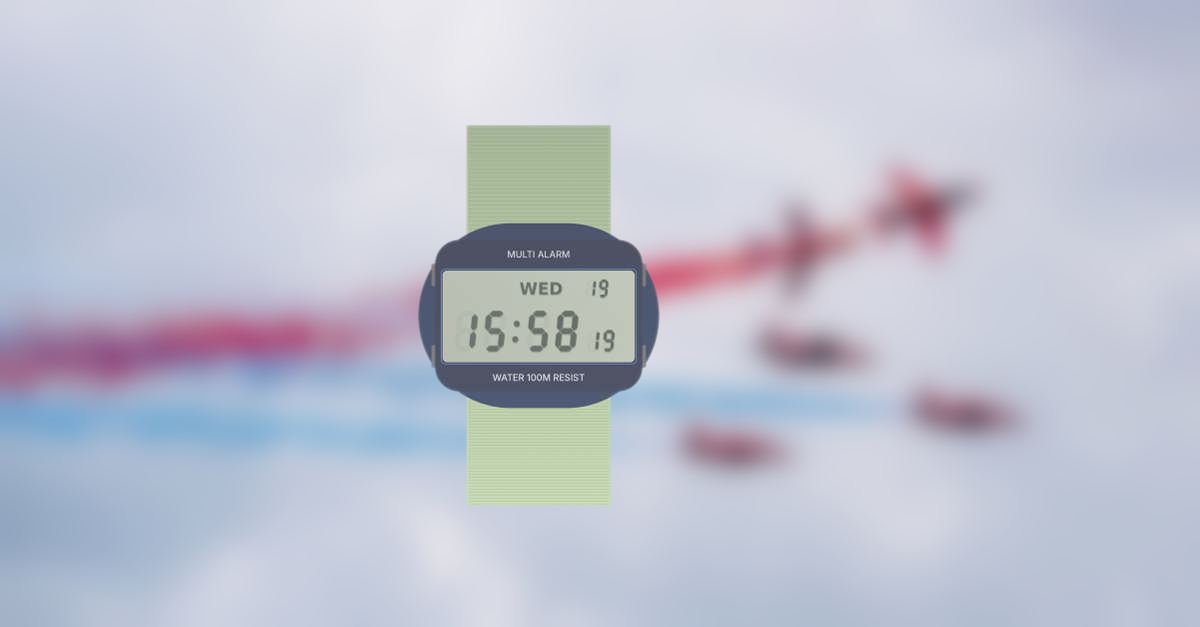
**15:58:19**
